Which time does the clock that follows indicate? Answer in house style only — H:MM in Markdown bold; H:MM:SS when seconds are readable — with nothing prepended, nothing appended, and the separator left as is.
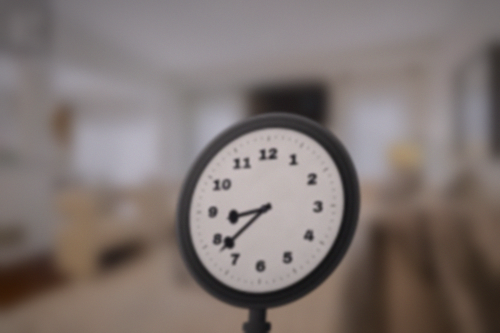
**8:38**
